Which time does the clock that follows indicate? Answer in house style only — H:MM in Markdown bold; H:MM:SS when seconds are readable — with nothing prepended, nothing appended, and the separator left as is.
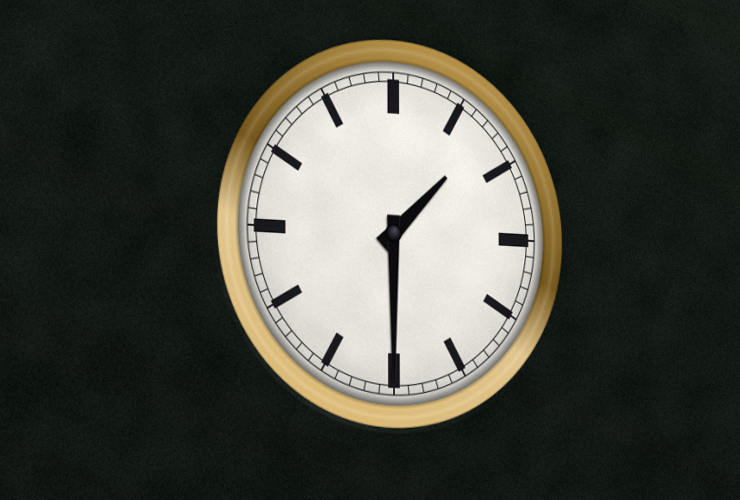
**1:30**
